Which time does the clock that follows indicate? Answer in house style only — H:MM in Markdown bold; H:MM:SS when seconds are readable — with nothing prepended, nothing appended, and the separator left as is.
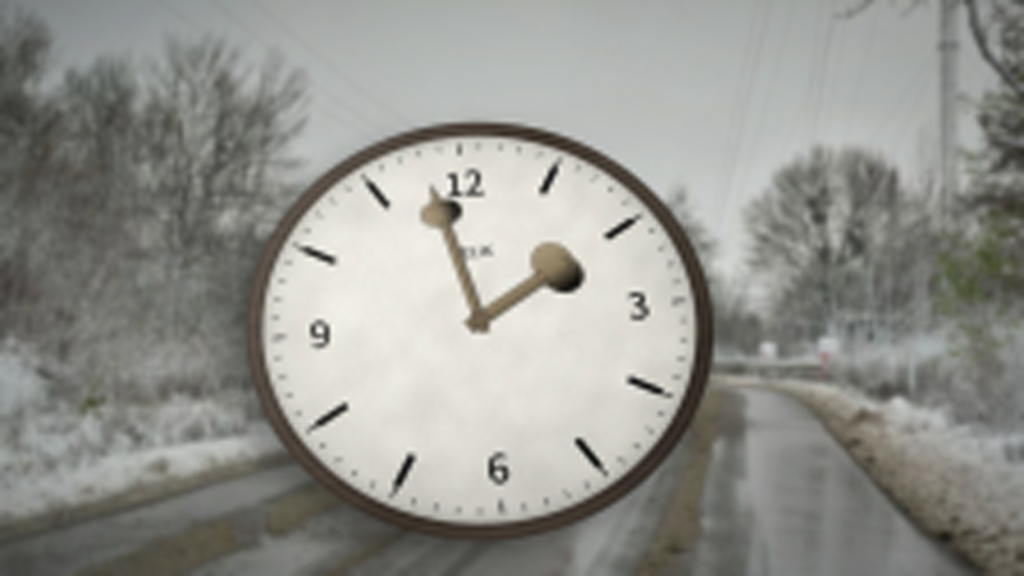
**1:58**
